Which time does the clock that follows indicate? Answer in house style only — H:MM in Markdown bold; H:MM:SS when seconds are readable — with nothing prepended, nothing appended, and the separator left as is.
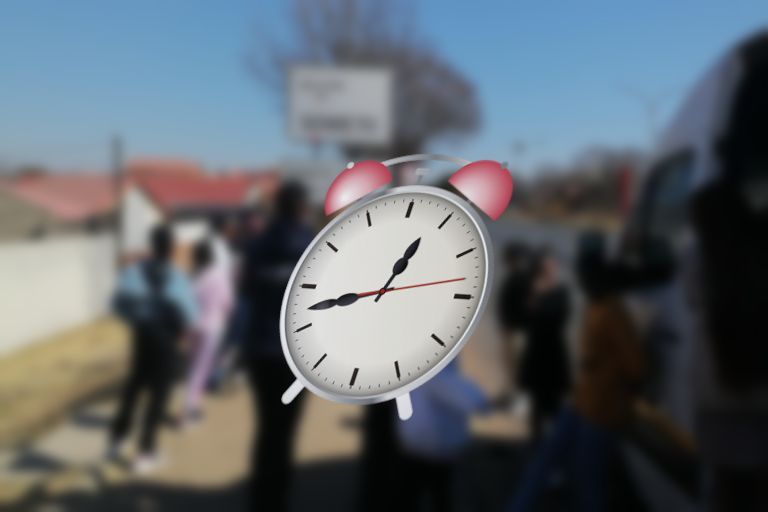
**12:42:13**
